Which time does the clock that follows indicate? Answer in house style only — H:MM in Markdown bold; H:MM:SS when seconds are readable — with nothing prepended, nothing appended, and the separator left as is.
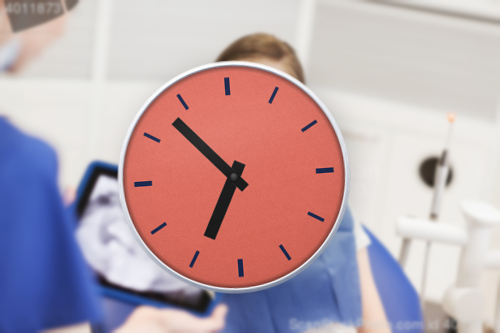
**6:53**
